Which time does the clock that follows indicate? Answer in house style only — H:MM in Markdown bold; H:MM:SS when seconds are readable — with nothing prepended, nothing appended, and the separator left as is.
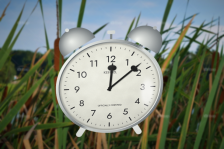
**12:08**
